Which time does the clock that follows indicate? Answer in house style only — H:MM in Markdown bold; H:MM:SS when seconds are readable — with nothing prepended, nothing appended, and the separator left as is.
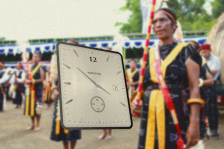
**3:52**
